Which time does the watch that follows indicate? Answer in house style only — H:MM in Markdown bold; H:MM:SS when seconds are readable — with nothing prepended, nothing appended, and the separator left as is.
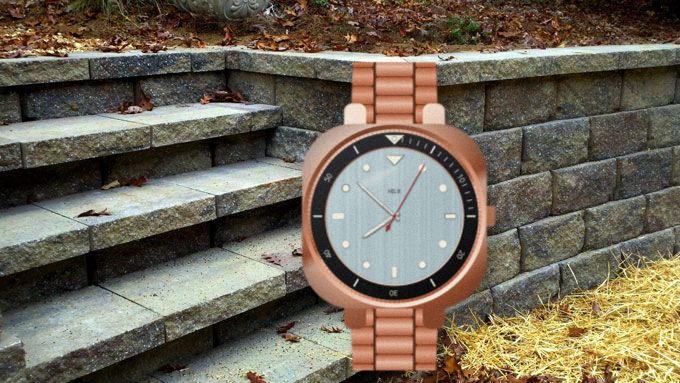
**7:52:05**
